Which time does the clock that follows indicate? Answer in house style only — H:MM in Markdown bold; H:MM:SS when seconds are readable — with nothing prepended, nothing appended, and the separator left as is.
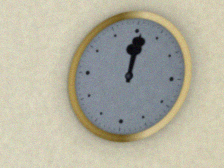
**12:01**
